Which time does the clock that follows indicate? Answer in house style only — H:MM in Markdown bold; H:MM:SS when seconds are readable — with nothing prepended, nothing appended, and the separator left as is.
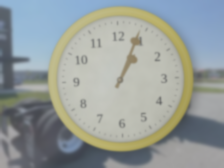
**1:04**
